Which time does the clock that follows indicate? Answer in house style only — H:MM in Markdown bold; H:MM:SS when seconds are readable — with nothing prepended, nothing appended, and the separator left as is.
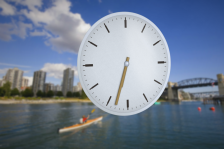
**6:33**
